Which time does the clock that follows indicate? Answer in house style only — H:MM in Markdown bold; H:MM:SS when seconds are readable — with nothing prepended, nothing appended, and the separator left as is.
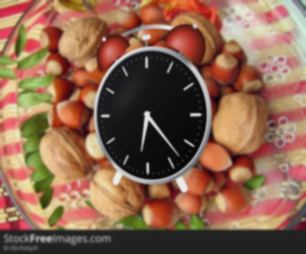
**6:23**
